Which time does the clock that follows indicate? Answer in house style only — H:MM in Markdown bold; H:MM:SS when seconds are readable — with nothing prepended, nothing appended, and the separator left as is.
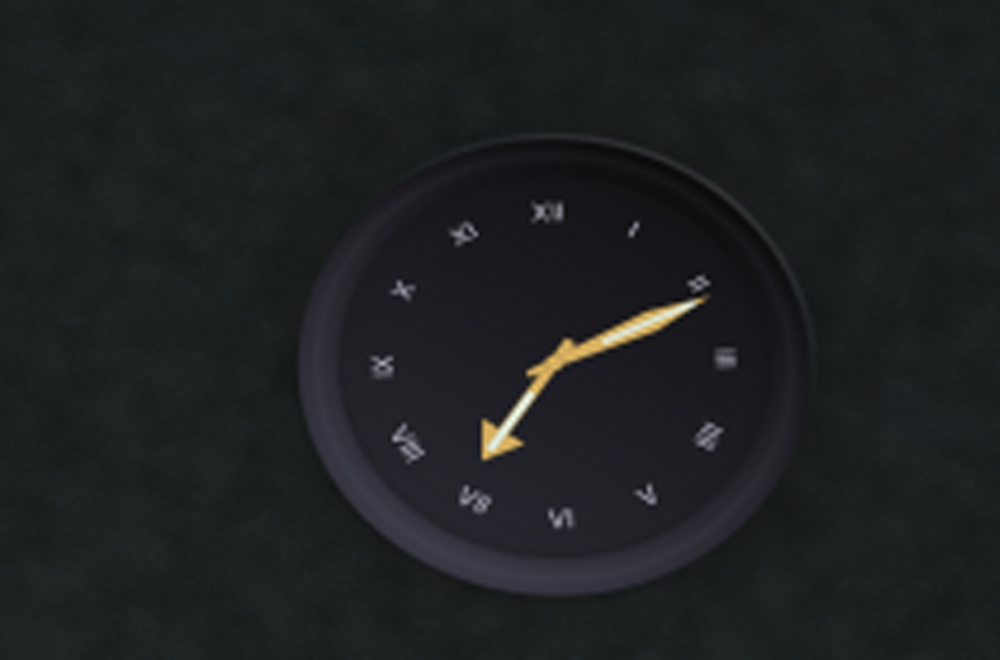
**7:11**
